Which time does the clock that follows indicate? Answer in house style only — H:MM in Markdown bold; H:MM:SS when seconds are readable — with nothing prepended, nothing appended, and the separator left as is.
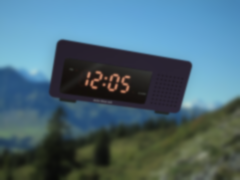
**12:05**
